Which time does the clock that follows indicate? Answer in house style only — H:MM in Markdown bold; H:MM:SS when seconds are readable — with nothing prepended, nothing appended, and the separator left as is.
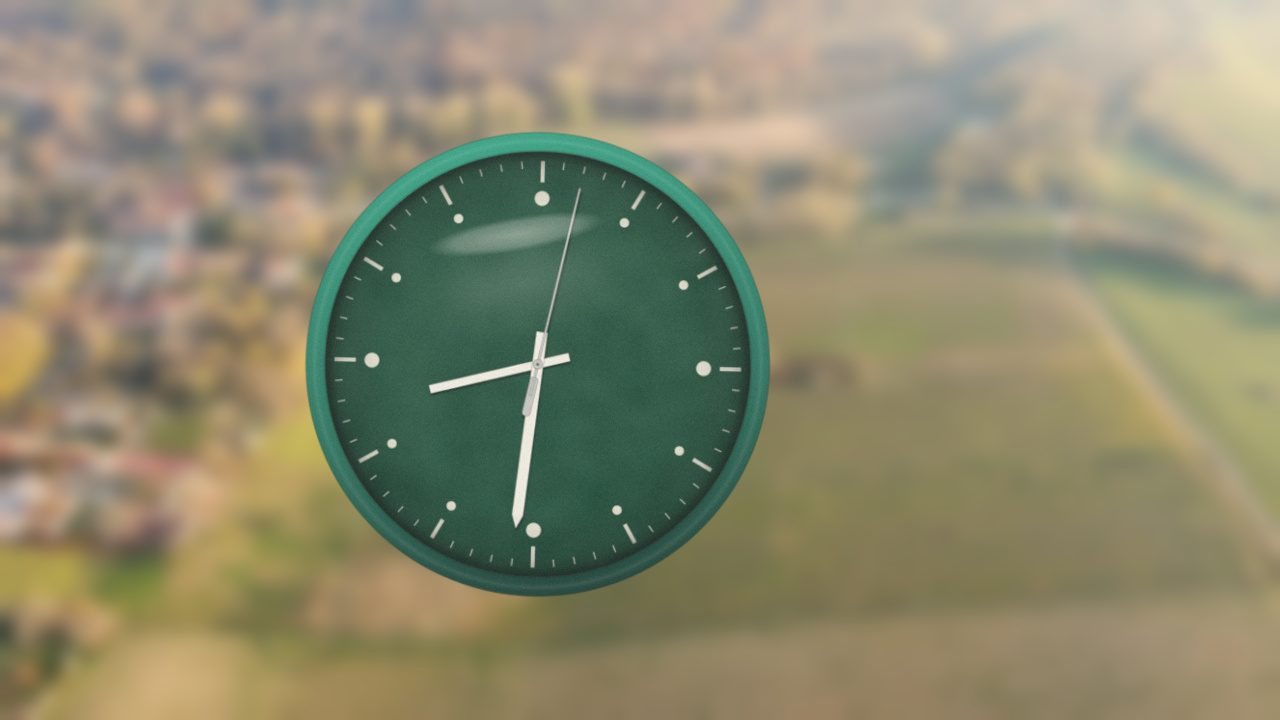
**8:31:02**
